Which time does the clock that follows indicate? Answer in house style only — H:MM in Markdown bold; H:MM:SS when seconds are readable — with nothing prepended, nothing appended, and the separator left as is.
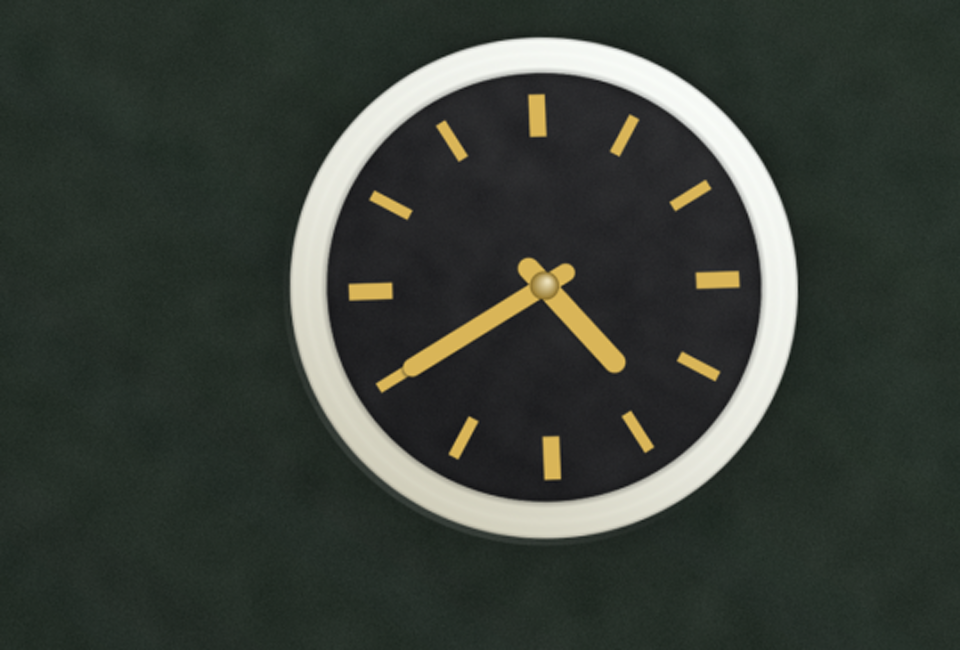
**4:40**
